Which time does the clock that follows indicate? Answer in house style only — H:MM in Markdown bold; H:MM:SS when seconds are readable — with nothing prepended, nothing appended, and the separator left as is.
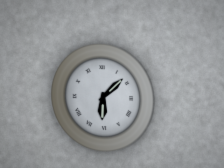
**6:08**
